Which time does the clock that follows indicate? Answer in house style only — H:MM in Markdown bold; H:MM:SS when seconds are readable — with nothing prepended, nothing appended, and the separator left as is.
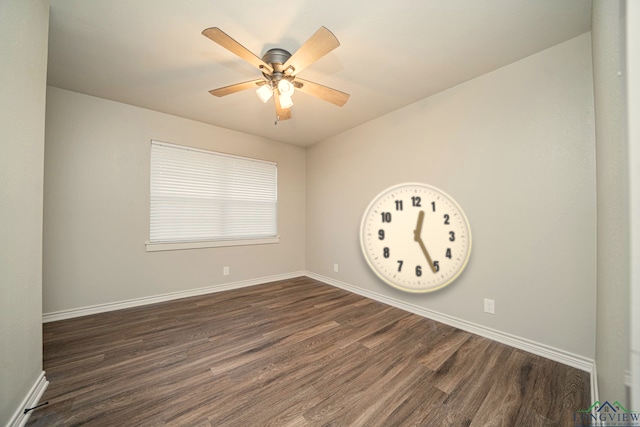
**12:26**
